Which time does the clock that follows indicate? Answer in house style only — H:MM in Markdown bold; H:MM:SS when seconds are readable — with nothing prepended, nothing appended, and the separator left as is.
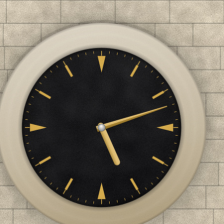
**5:12**
